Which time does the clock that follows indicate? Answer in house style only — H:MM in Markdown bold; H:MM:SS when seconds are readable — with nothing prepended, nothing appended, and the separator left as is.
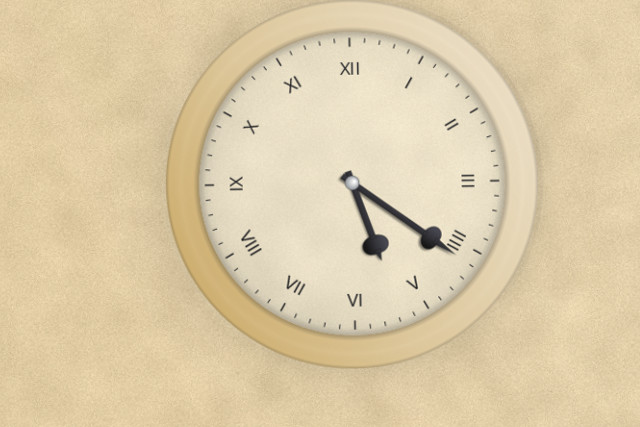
**5:21**
